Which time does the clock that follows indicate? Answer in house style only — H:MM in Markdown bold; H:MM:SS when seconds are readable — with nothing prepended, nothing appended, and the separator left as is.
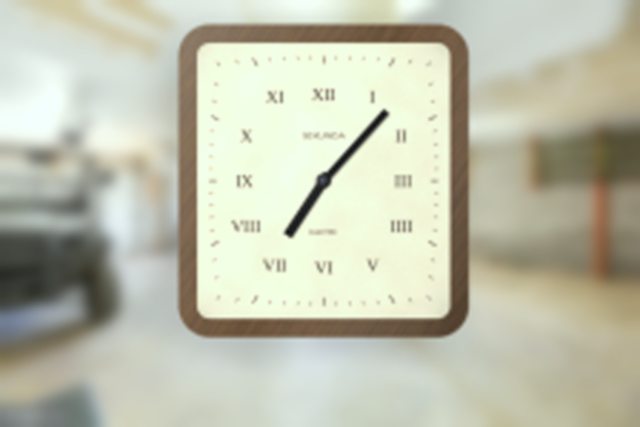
**7:07**
